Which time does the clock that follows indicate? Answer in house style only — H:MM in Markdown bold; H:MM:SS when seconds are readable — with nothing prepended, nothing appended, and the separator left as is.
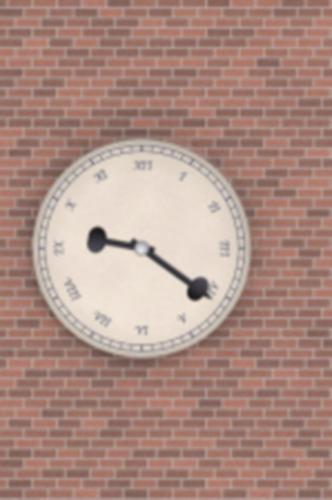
**9:21**
